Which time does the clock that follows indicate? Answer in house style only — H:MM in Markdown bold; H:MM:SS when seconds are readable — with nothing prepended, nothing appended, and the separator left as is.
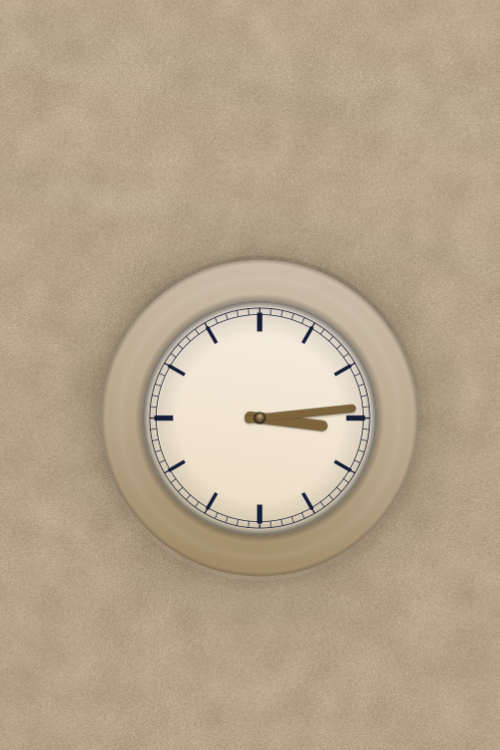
**3:14**
